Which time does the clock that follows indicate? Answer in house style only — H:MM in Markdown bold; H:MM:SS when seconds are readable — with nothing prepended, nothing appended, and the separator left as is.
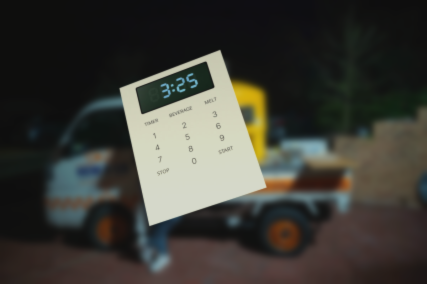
**3:25**
